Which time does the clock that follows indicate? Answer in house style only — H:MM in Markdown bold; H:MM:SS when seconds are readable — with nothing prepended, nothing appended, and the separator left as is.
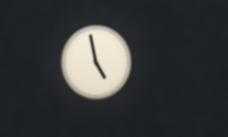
**4:58**
